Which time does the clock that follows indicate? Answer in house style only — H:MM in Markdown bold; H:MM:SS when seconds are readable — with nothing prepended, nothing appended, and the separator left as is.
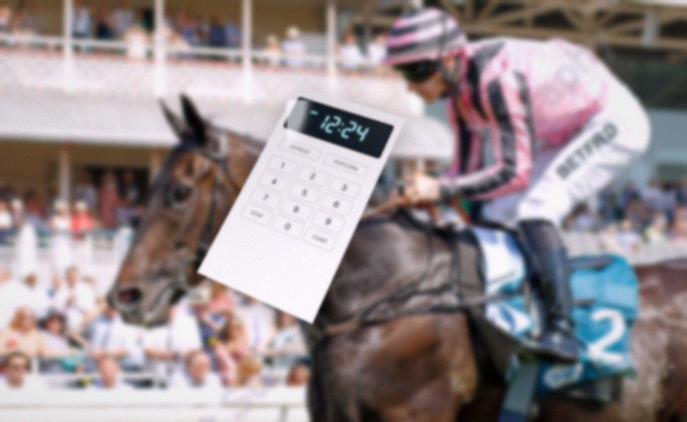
**12:24**
